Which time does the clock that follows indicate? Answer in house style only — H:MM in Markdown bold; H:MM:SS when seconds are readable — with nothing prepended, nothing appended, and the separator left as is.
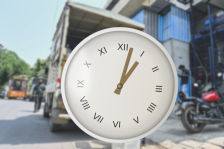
**1:02**
